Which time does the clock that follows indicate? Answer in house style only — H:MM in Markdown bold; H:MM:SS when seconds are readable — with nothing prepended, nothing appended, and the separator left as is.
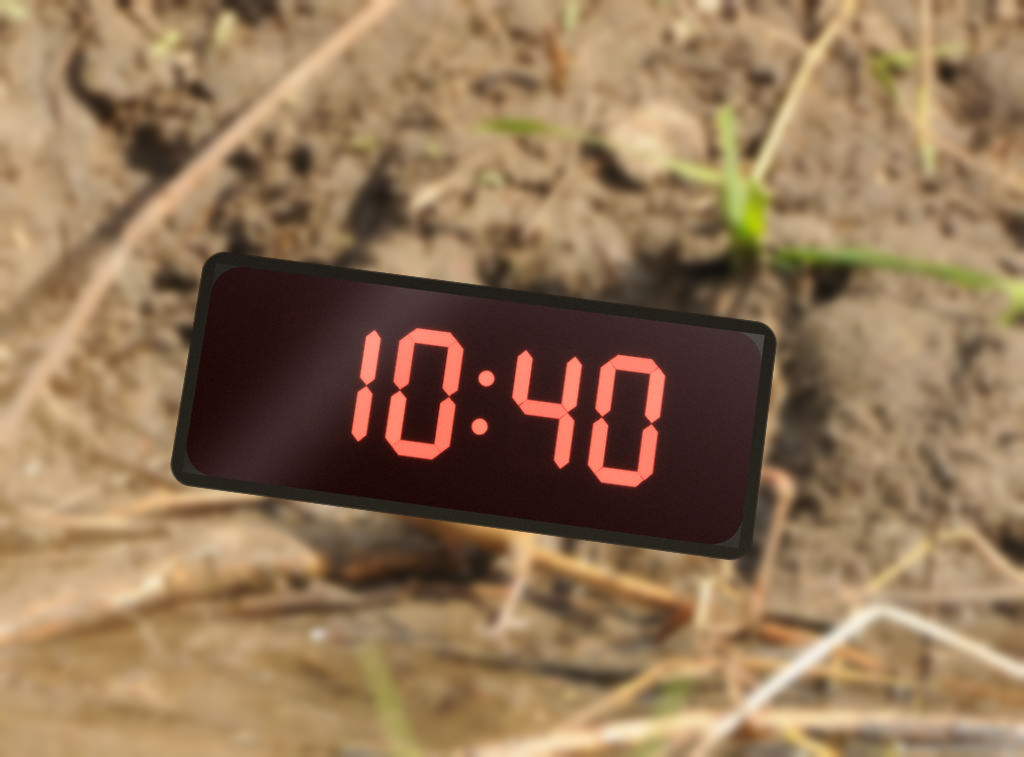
**10:40**
